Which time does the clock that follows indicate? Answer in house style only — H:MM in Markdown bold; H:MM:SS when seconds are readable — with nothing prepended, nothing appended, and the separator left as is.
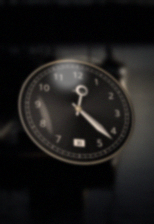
**12:22**
